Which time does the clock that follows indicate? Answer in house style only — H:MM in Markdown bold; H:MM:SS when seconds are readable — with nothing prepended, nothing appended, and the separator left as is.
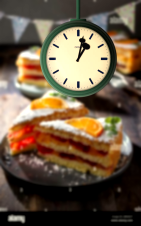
**1:02**
